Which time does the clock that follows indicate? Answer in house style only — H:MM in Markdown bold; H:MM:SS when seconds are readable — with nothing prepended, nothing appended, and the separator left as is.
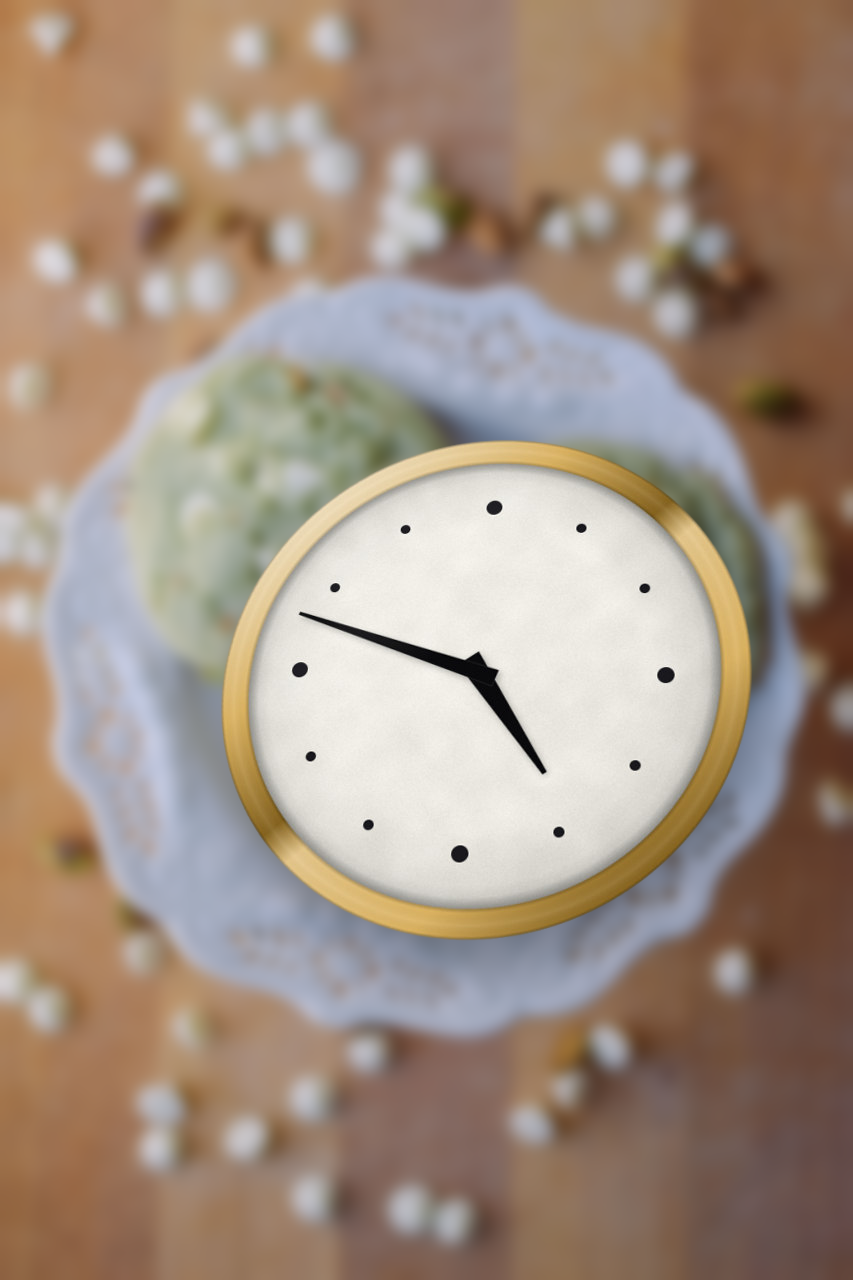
**4:48**
